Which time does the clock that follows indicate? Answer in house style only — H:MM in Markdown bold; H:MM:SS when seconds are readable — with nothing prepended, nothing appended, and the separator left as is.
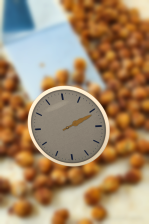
**2:11**
